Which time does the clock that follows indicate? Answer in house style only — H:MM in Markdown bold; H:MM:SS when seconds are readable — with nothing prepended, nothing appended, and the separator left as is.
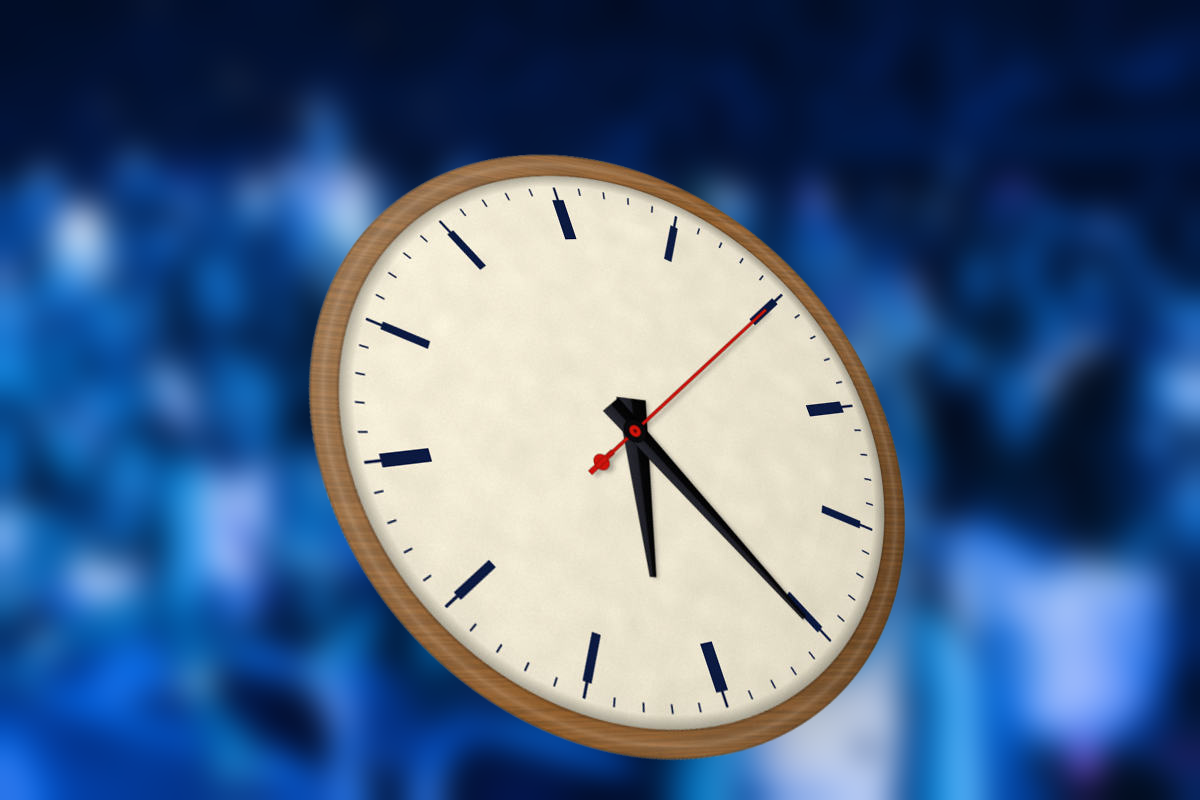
**6:25:10**
